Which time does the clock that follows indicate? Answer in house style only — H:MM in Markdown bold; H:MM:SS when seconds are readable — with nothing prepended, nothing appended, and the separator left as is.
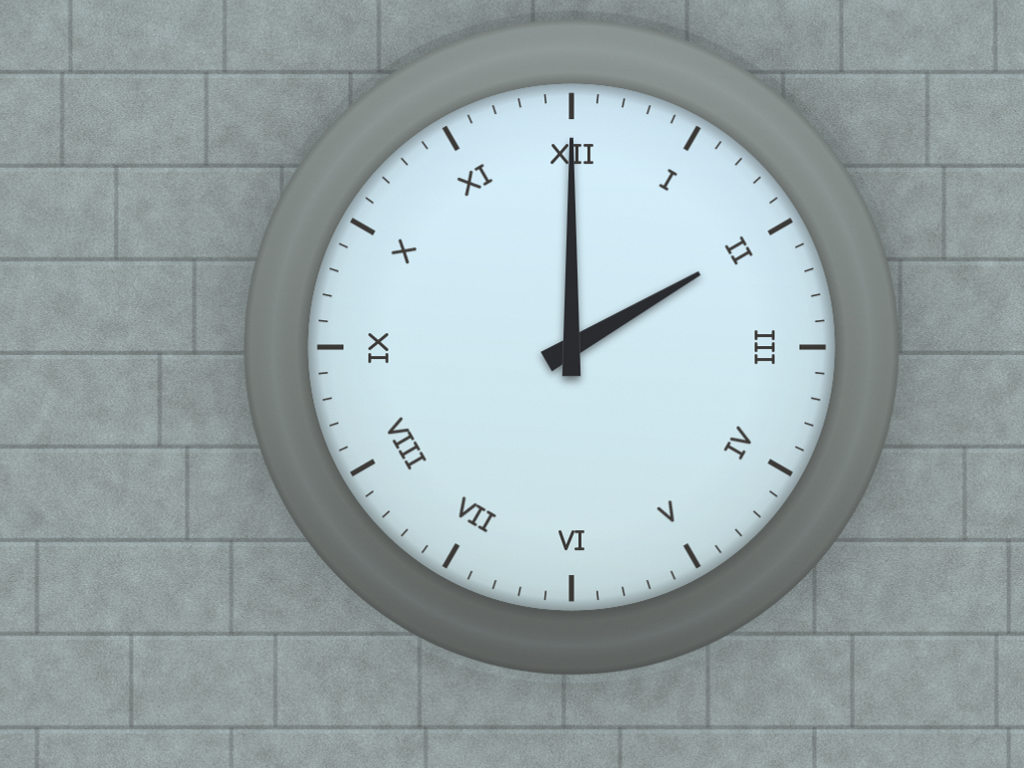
**2:00**
